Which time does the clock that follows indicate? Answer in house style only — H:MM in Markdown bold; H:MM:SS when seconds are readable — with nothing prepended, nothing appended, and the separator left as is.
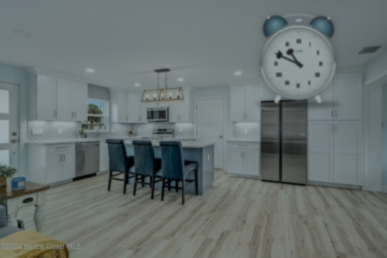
**10:49**
